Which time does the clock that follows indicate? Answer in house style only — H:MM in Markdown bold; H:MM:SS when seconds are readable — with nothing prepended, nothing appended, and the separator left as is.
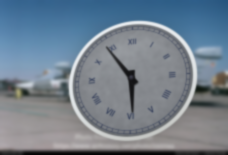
**5:54**
